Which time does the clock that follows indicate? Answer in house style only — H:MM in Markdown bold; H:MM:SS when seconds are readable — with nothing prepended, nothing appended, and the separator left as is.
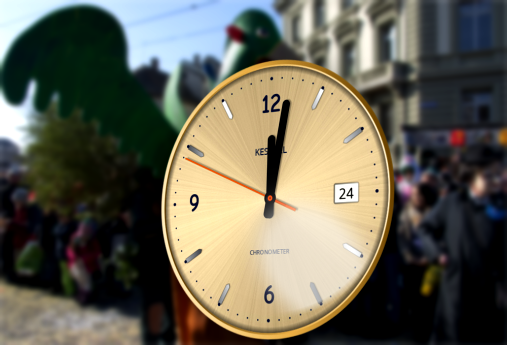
**12:01:49**
